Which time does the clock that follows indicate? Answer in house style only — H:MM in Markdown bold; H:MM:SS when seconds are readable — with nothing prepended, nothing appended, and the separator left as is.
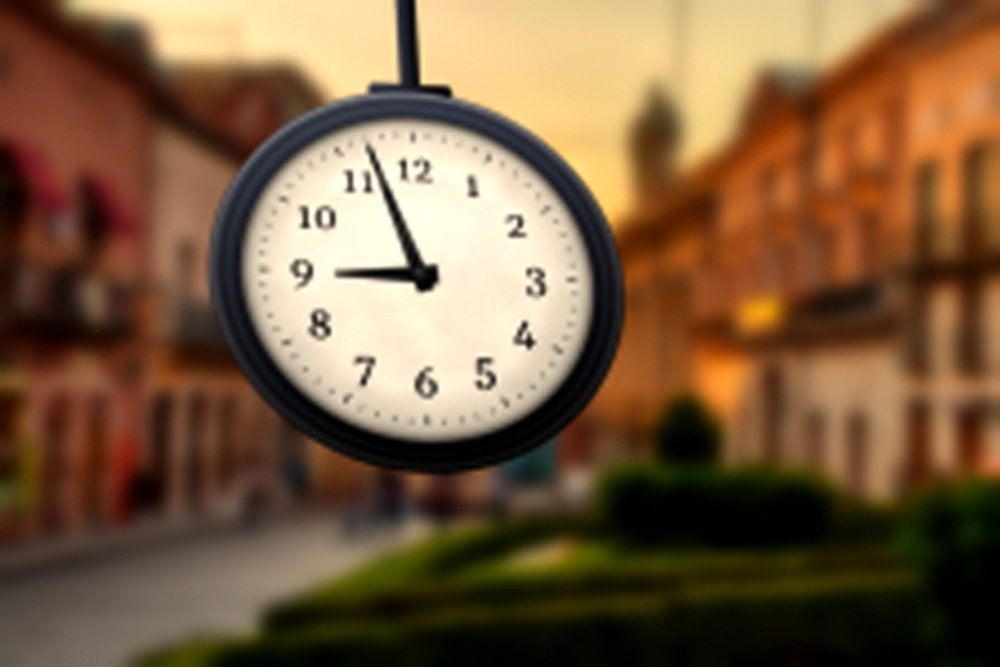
**8:57**
